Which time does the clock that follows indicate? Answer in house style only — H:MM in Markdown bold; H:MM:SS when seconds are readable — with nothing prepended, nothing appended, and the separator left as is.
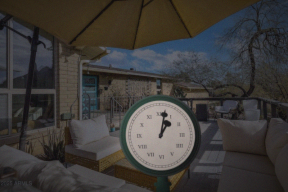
**1:02**
